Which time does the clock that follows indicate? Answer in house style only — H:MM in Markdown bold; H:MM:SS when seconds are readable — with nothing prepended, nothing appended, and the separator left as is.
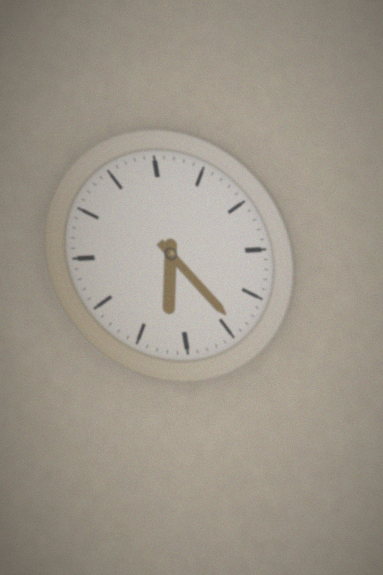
**6:24**
